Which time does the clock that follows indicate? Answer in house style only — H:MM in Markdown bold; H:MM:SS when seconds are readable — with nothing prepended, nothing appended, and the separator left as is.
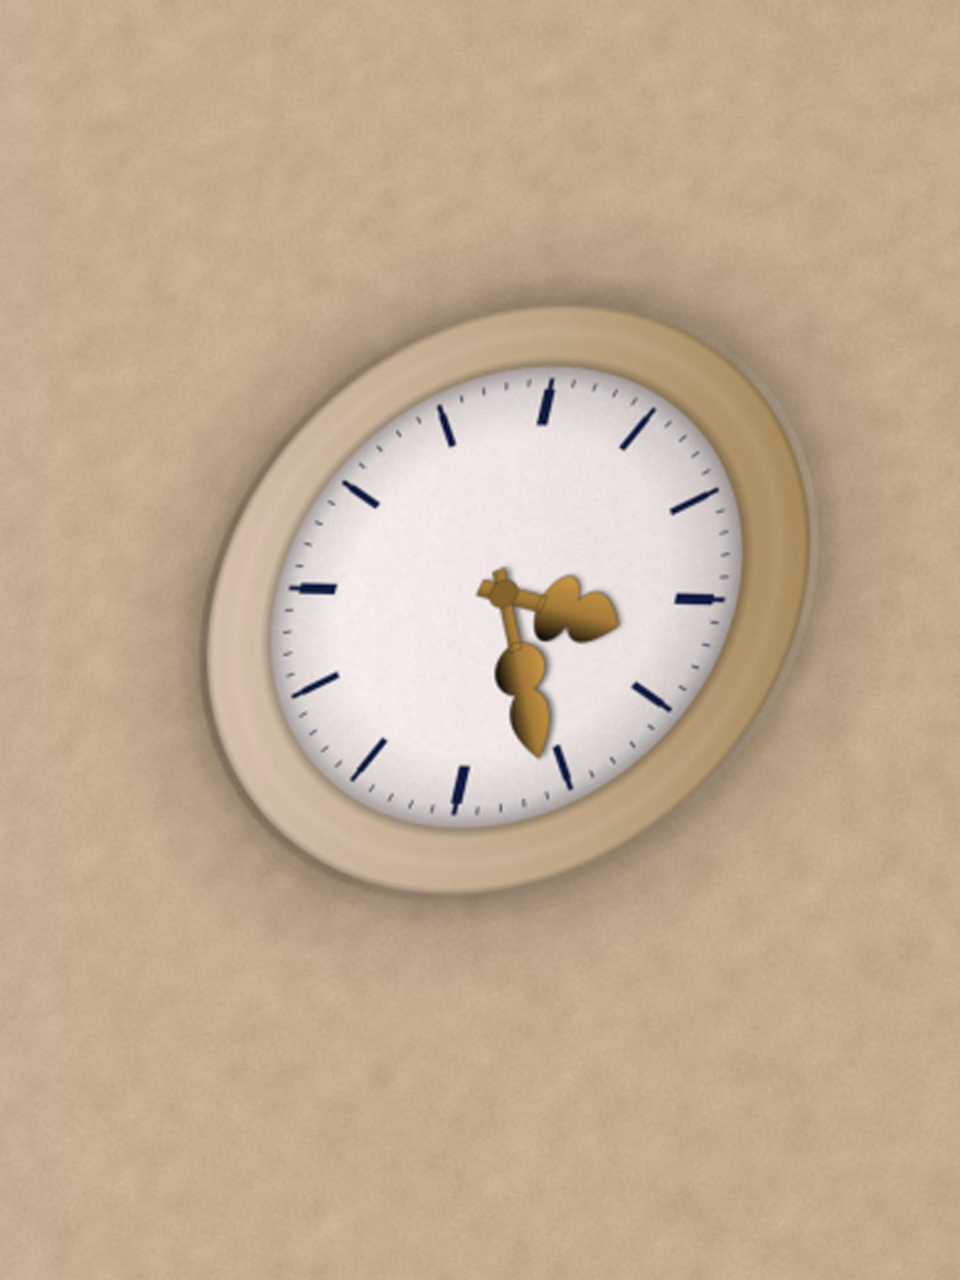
**3:26**
